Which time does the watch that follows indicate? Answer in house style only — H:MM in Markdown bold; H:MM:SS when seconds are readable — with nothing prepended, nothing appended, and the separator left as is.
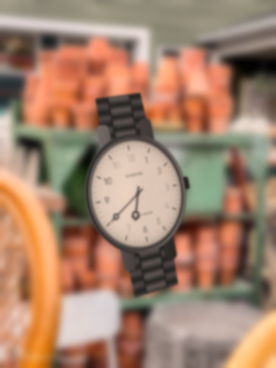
**6:40**
